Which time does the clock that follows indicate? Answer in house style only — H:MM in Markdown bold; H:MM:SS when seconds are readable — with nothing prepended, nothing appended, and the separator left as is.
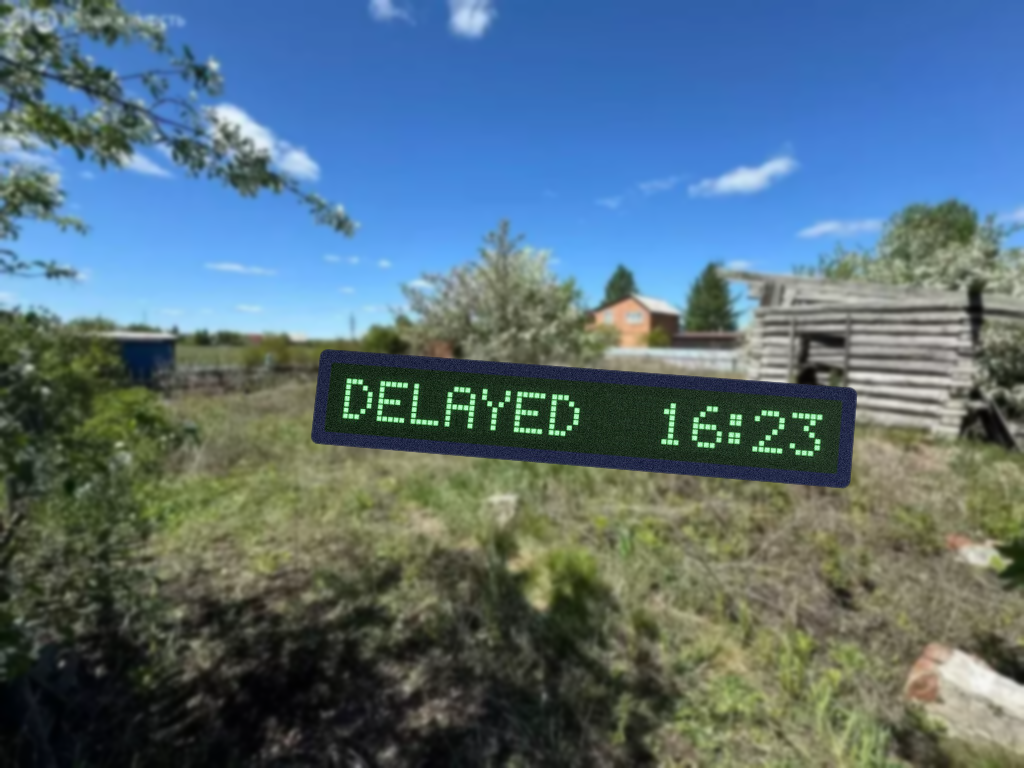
**16:23**
